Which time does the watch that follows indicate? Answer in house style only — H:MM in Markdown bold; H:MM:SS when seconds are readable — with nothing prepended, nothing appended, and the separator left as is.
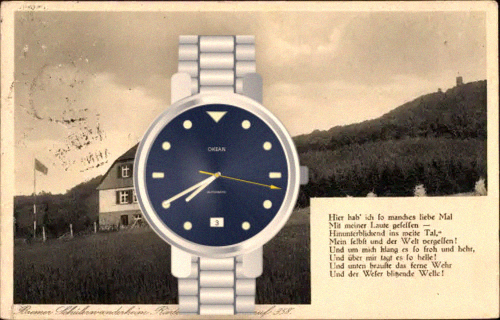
**7:40:17**
